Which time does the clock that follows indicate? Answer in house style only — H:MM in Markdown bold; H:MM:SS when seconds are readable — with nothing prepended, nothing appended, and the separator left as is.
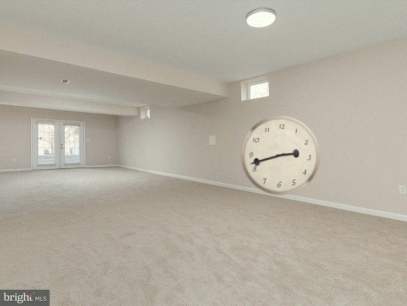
**2:42**
